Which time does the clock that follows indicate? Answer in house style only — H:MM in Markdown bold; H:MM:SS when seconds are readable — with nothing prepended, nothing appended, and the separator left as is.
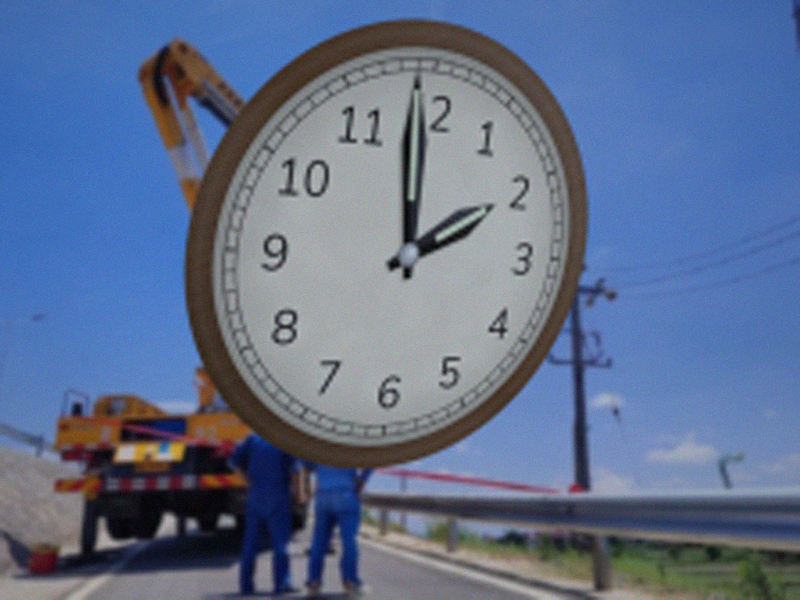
**1:59**
